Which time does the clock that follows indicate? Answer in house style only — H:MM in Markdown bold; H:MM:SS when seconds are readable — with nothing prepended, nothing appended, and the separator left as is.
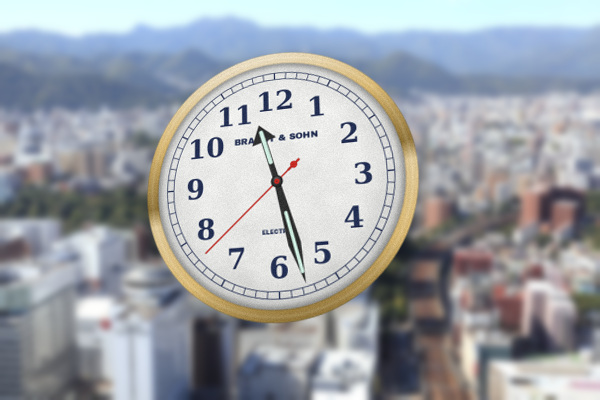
**11:27:38**
